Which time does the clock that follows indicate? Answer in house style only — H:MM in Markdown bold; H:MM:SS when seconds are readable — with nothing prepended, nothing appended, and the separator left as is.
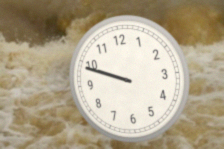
**9:49**
